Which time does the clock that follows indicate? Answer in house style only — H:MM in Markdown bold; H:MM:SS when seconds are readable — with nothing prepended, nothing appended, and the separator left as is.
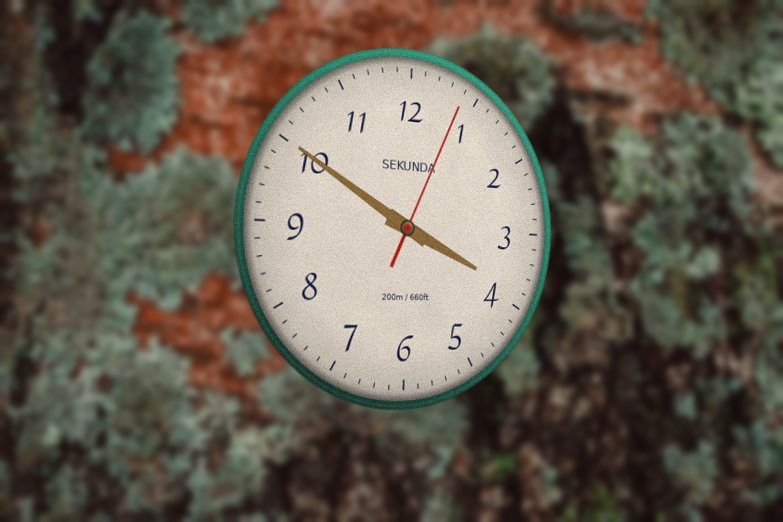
**3:50:04**
